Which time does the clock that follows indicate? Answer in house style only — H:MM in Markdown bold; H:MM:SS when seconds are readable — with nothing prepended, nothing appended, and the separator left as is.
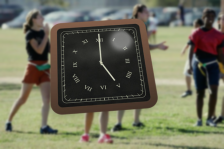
**5:00**
